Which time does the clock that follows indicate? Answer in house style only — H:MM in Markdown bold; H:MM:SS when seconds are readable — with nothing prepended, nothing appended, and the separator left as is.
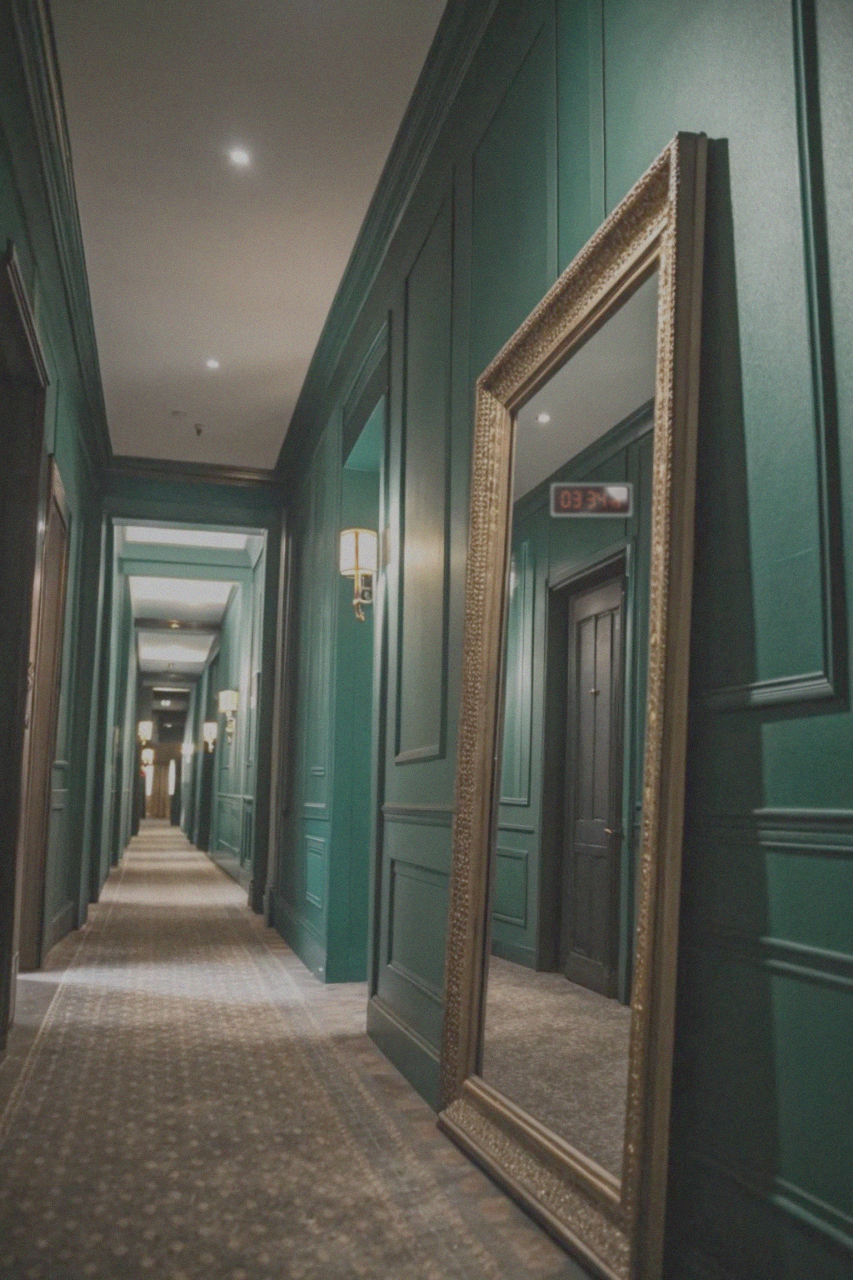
**3:34**
